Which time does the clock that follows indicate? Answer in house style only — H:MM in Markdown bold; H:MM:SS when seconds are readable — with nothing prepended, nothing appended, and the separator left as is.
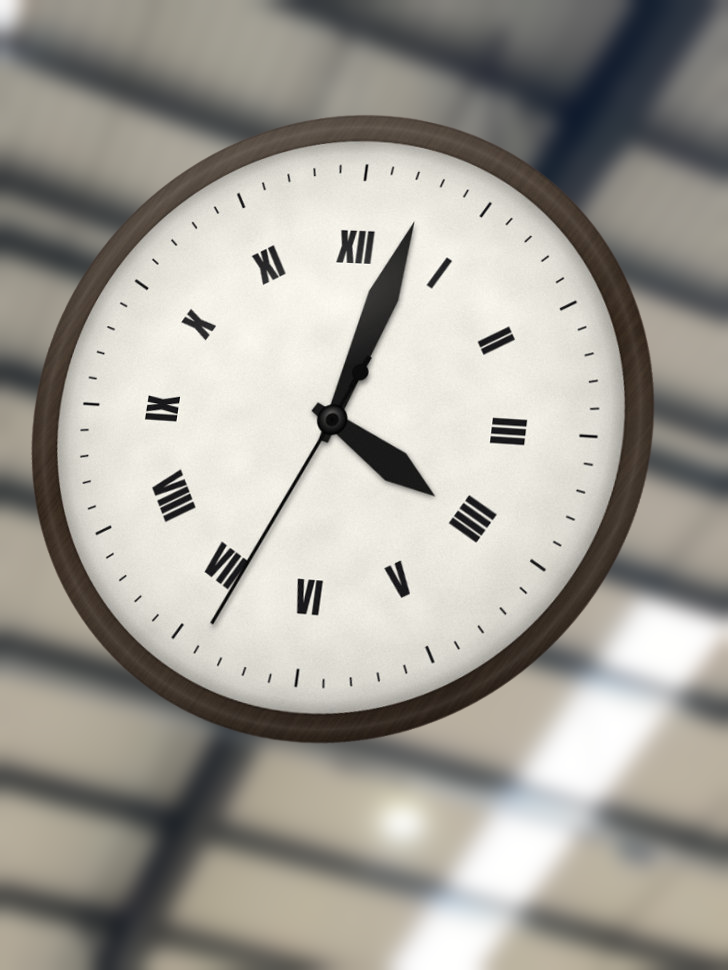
**4:02:34**
